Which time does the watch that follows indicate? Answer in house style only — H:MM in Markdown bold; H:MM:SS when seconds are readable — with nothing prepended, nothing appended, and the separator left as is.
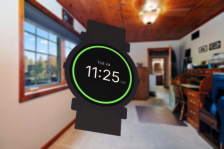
**11:25**
